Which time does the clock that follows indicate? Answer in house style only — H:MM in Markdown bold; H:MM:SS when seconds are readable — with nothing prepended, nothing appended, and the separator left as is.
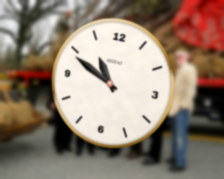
**10:49**
